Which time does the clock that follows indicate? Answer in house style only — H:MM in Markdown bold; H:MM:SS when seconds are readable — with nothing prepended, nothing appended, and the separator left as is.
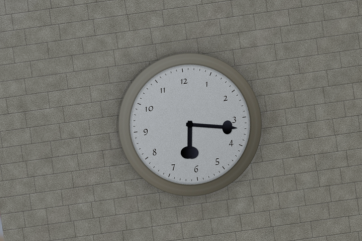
**6:17**
